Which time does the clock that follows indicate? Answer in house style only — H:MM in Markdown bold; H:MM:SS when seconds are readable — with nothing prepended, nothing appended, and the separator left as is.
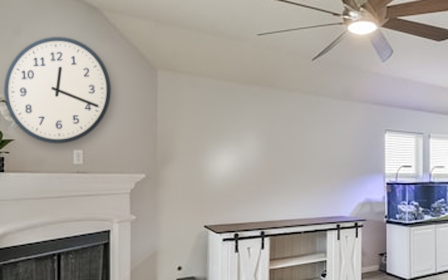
**12:19**
